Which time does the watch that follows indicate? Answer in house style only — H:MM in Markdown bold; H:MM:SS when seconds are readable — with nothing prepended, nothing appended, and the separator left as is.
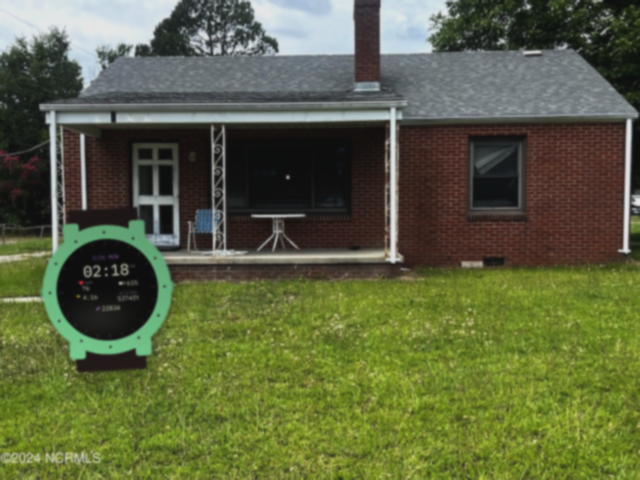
**2:18**
